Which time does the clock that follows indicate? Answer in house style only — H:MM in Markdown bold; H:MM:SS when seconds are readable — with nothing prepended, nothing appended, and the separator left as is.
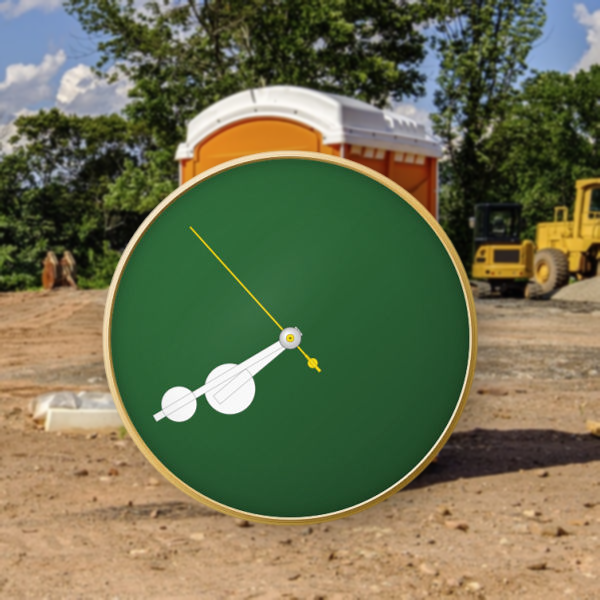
**7:39:53**
